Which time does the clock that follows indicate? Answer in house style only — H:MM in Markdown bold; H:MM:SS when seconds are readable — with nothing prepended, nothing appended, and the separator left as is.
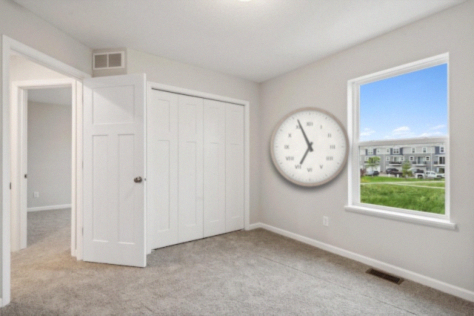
**6:56**
